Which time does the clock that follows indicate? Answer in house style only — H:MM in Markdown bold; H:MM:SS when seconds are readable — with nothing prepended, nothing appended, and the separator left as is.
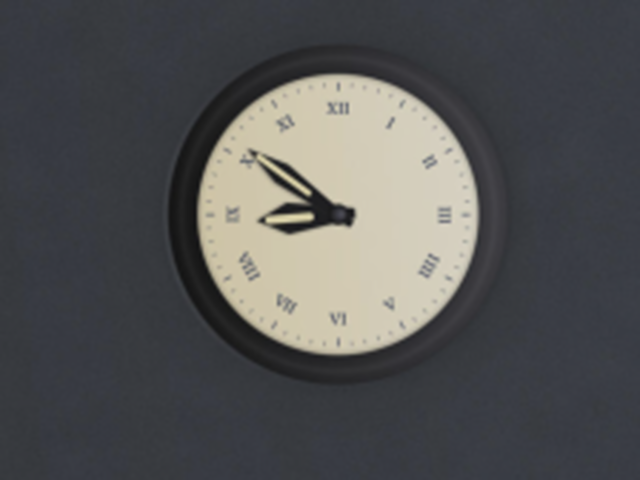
**8:51**
